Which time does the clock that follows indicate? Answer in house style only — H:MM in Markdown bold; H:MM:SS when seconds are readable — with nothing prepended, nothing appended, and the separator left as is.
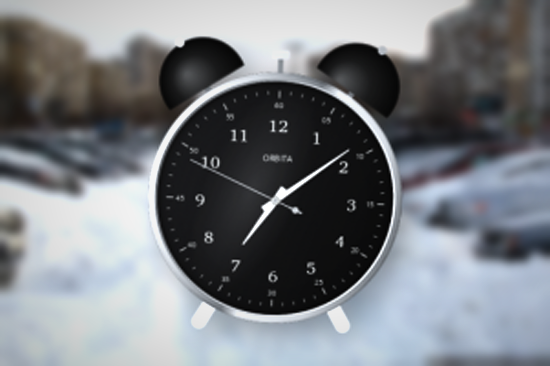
**7:08:49**
